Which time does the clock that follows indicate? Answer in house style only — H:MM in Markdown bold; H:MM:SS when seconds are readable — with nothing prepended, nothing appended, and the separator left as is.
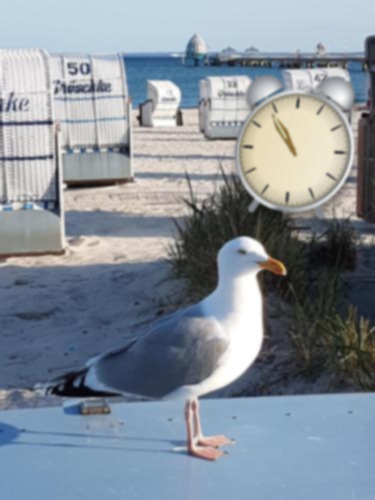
**10:54**
